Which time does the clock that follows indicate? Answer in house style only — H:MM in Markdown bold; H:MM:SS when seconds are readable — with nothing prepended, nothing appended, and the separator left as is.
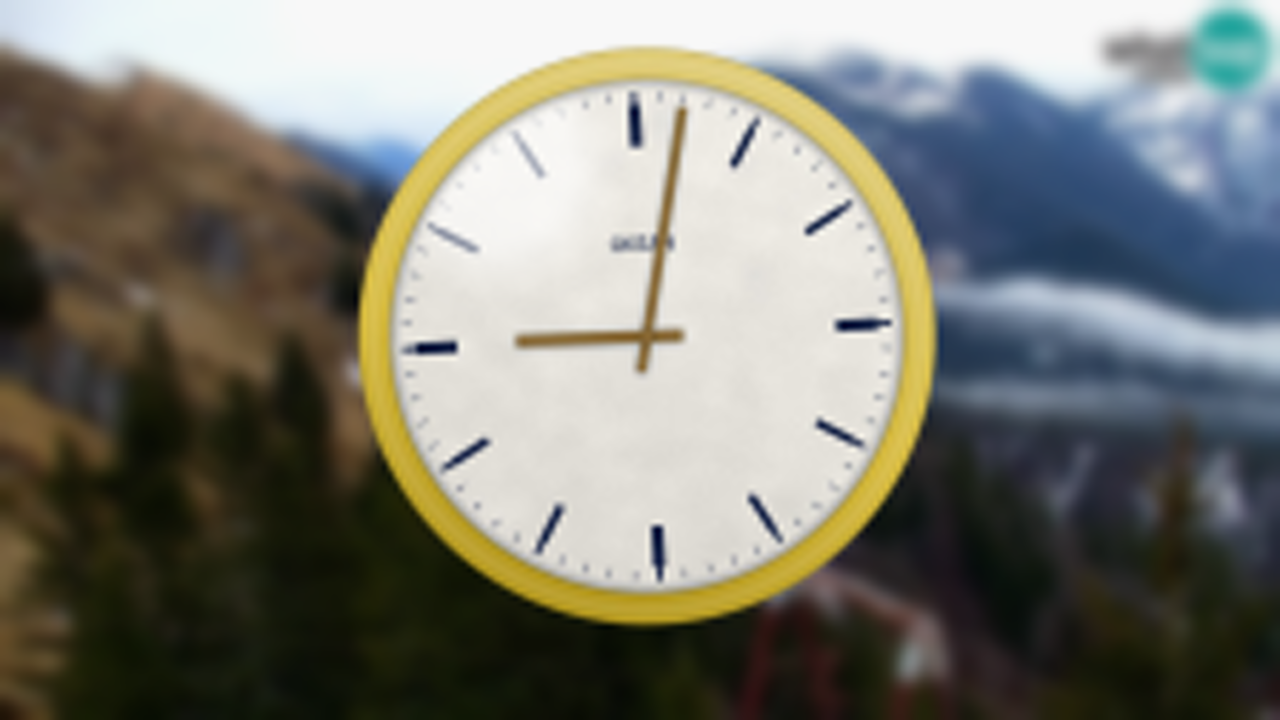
**9:02**
